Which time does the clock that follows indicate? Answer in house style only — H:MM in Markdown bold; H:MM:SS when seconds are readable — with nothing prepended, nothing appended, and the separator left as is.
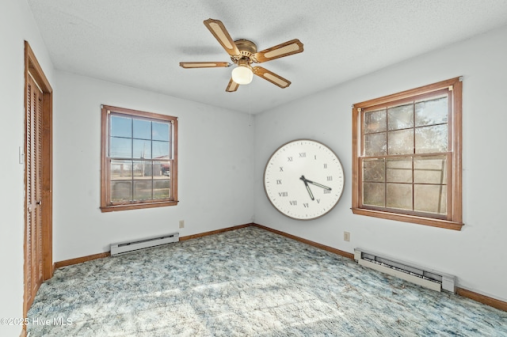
**5:19**
